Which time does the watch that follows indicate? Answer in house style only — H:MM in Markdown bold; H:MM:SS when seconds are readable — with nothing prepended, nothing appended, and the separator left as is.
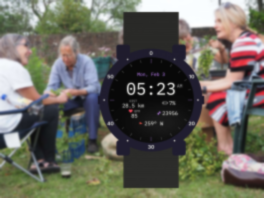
**5:23**
